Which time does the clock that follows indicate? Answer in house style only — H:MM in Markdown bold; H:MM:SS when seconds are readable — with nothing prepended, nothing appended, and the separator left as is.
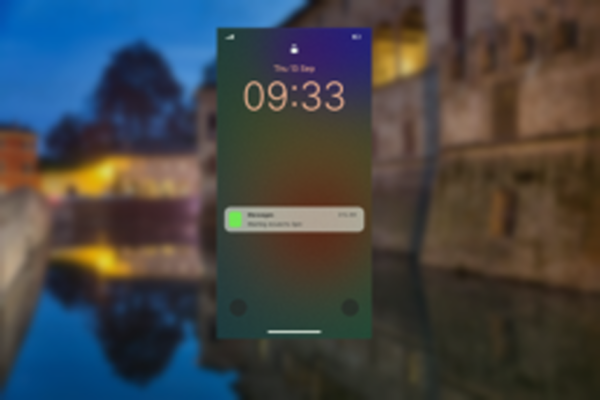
**9:33**
